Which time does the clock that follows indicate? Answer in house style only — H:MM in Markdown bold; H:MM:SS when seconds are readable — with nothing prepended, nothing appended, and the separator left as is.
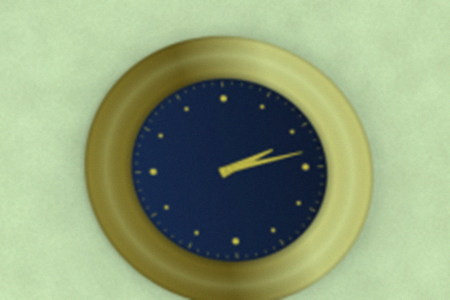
**2:13**
